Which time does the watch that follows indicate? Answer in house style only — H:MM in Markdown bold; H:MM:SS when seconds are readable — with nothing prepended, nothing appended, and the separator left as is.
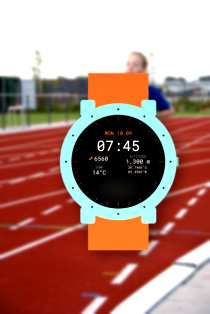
**7:45**
